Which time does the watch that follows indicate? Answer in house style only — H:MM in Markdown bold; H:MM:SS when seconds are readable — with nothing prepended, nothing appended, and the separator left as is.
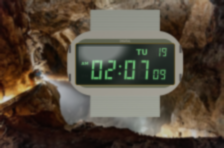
**2:07:09**
